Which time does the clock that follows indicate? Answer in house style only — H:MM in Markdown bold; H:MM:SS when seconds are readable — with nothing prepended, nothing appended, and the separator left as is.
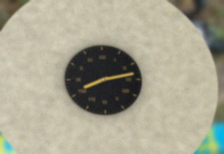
**8:13**
